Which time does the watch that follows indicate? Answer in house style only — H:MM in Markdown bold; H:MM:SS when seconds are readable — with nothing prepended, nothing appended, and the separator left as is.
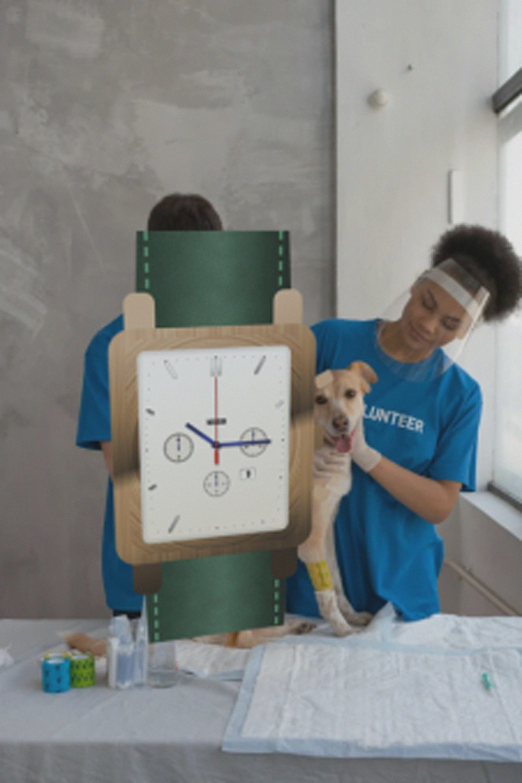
**10:15**
